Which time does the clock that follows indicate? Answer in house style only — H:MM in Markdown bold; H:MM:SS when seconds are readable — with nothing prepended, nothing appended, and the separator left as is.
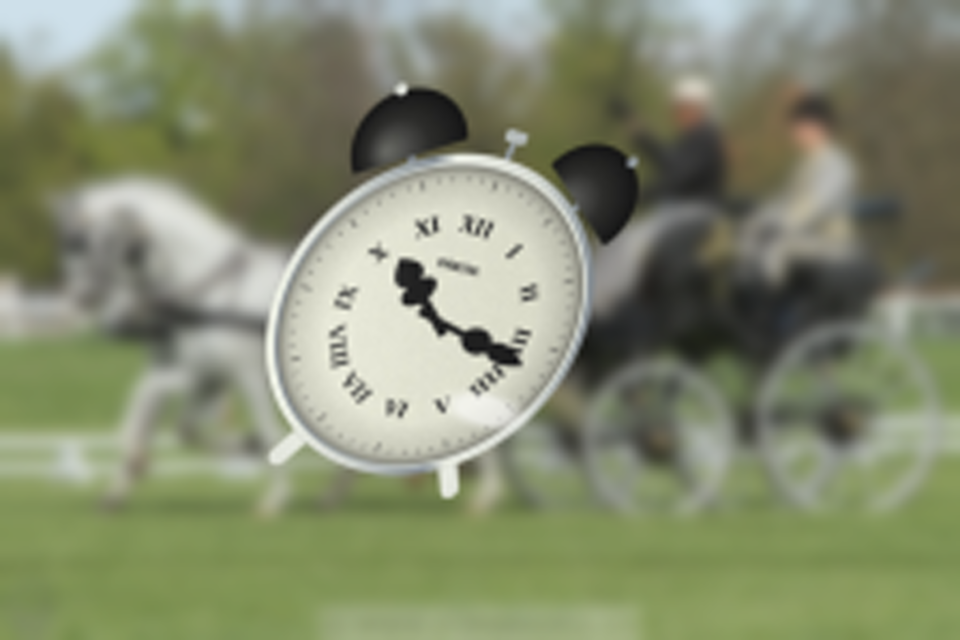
**10:17**
